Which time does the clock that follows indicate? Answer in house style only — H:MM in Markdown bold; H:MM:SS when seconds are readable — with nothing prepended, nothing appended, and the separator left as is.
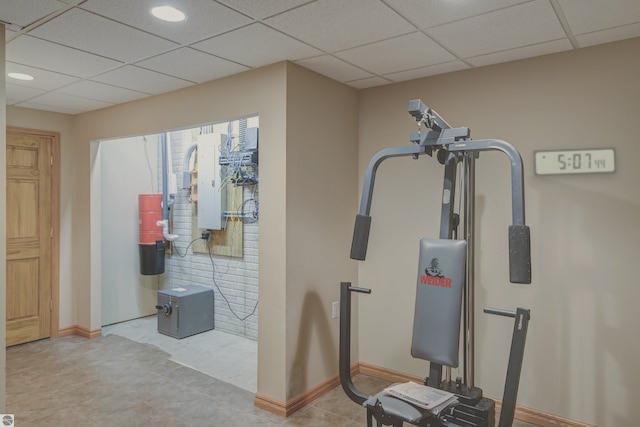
**5:07**
